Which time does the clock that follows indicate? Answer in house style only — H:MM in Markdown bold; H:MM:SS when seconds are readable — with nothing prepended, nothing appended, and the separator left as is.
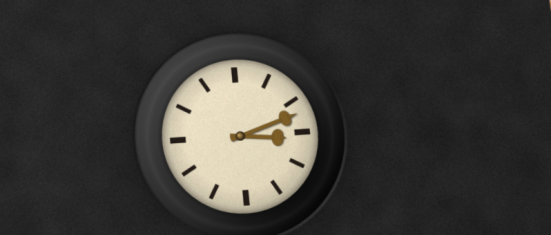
**3:12**
